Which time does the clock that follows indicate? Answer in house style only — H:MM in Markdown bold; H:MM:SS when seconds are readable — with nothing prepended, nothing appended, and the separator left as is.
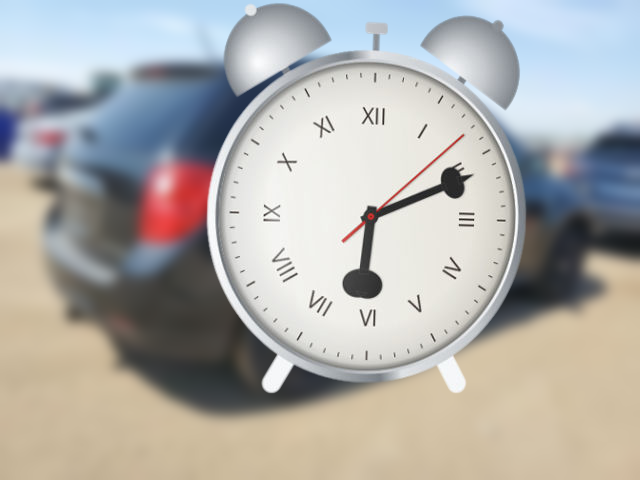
**6:11:08**
